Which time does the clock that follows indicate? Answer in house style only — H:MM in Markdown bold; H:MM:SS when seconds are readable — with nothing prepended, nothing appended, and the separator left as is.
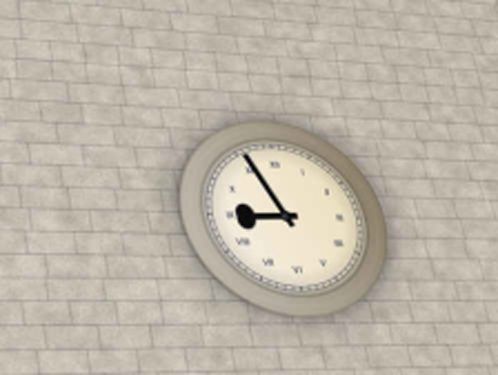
**8:56**
